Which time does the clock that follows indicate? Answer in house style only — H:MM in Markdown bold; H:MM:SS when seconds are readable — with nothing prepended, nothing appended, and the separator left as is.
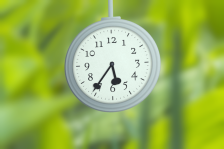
**5:36**
